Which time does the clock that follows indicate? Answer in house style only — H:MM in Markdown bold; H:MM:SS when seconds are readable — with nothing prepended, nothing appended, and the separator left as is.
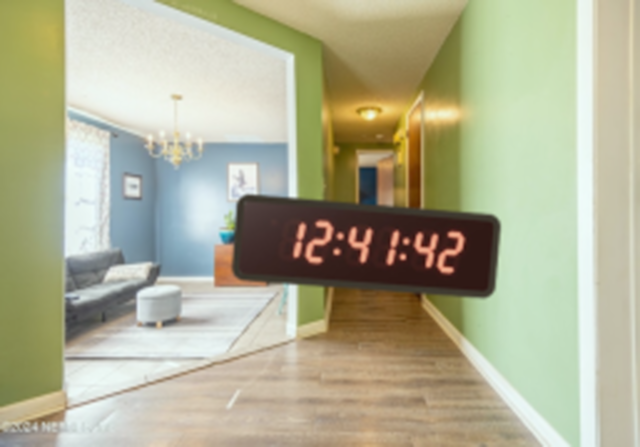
**12:41:42**
